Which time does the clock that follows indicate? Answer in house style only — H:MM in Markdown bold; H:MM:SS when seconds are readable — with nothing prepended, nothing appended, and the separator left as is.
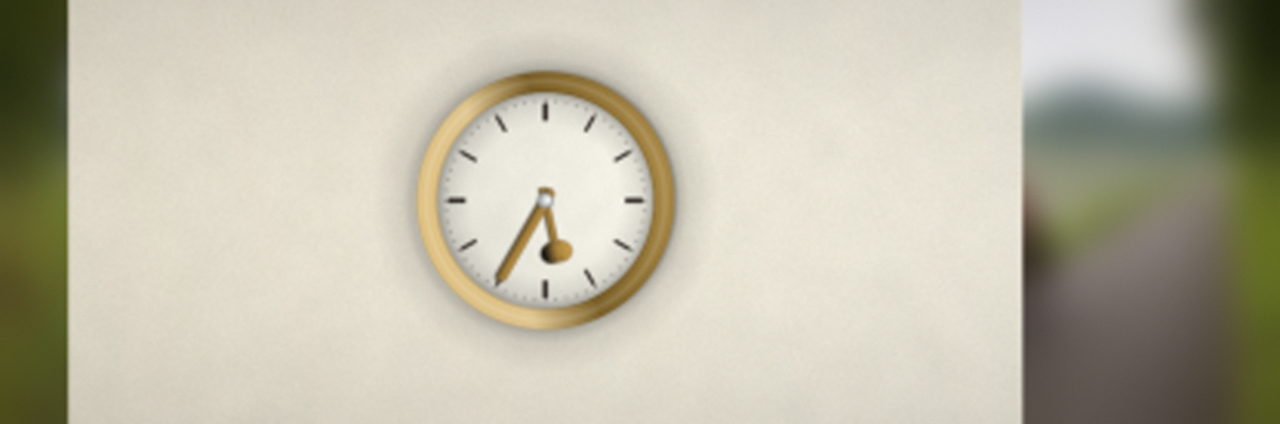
**5:35**
